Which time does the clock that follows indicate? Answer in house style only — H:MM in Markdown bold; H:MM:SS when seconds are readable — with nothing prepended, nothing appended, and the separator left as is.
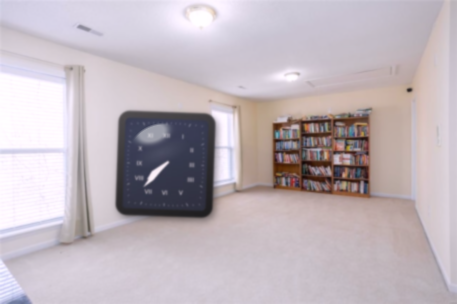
**7:37**
